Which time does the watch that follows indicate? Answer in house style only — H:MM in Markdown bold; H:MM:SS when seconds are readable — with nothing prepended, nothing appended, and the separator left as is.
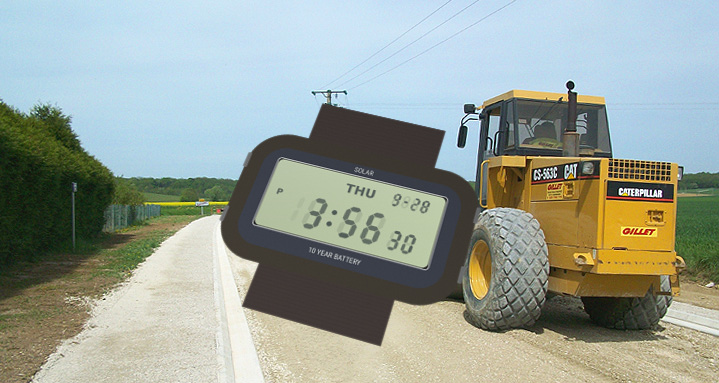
**3:56:30**
